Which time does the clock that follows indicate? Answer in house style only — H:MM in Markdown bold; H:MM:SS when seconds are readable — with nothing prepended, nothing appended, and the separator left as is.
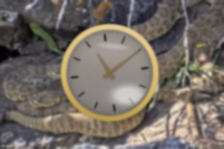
**11:10**
